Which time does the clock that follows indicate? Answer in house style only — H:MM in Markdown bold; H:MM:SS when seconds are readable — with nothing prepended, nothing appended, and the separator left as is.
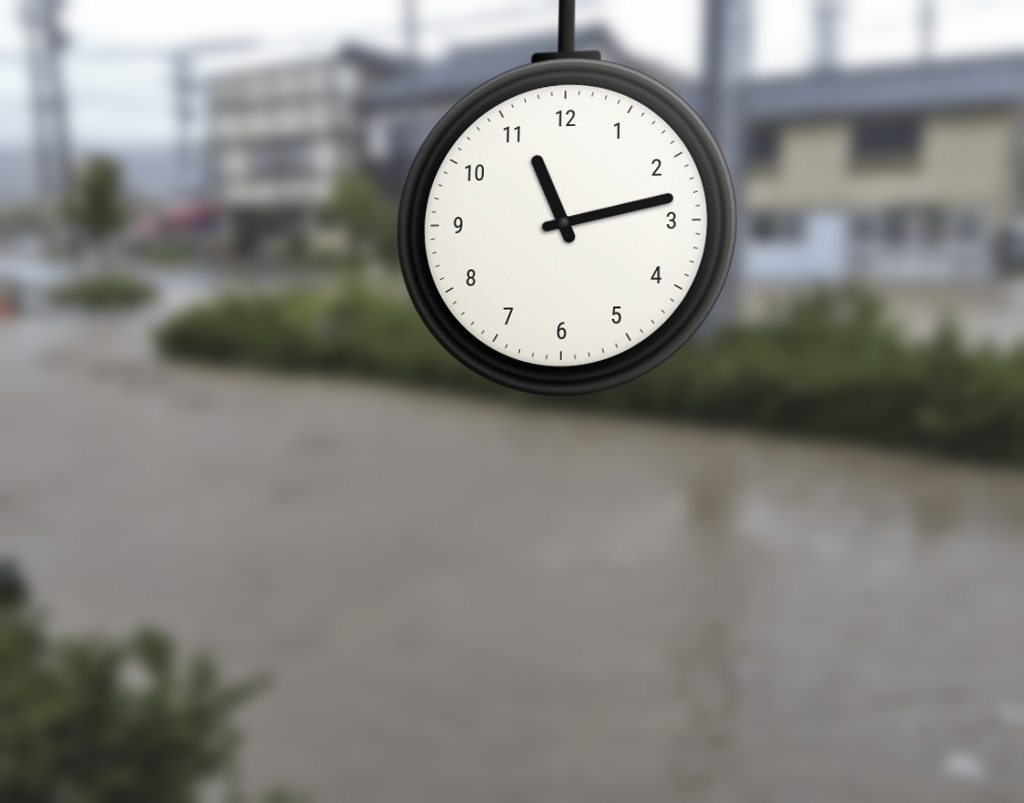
**11:13**
